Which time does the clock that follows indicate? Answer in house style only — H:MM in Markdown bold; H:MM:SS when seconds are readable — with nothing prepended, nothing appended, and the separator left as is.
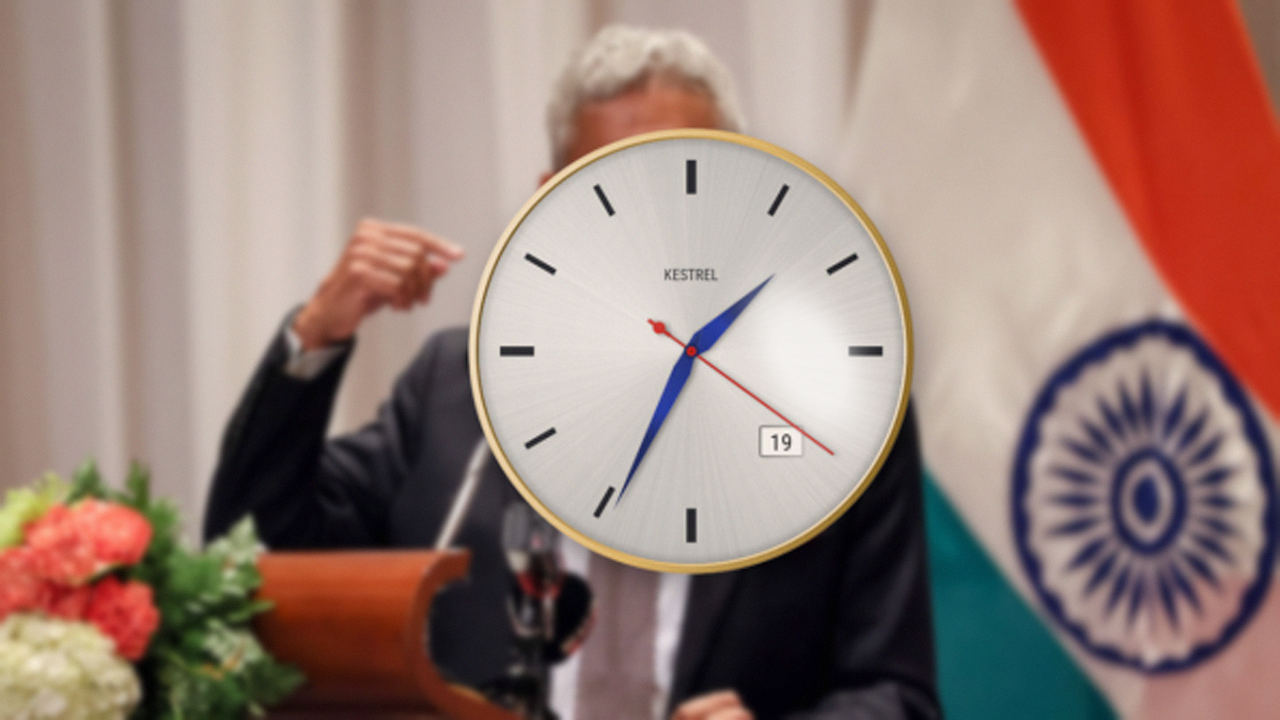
**1:34:21**
